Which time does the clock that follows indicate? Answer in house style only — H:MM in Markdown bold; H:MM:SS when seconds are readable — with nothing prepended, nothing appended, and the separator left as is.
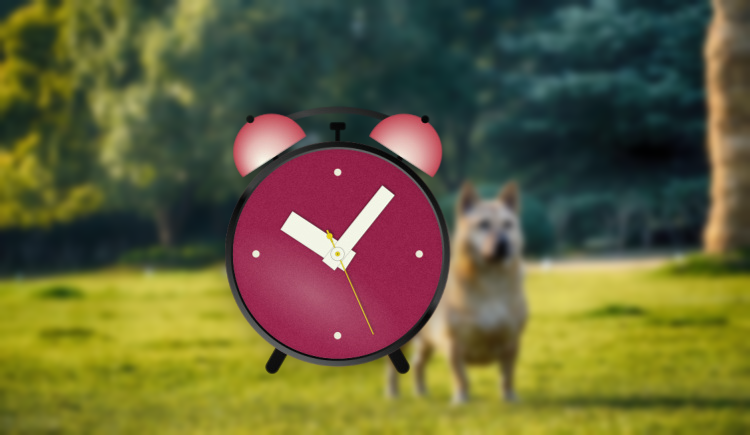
**10:06:26**
